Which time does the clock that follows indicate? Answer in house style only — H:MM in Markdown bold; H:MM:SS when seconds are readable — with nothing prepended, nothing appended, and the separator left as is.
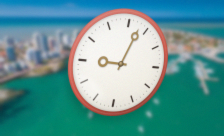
**9:03**
